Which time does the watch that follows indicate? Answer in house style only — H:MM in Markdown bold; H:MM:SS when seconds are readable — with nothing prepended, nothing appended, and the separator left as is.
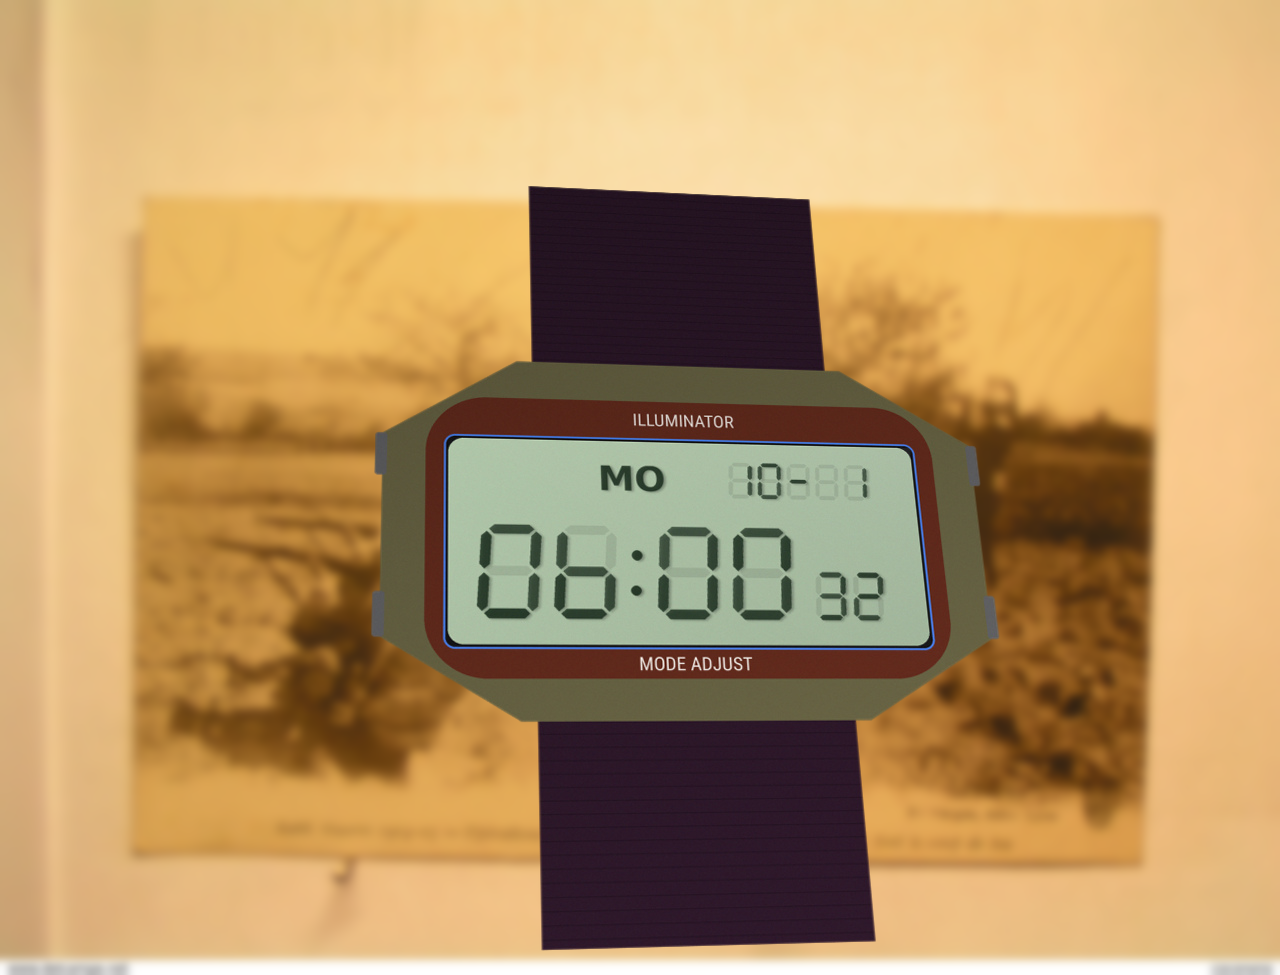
**6:00:32**
